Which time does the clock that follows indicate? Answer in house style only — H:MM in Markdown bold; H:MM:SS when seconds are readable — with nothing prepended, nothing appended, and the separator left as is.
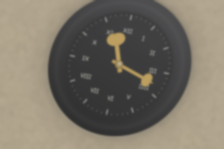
**11:18**
